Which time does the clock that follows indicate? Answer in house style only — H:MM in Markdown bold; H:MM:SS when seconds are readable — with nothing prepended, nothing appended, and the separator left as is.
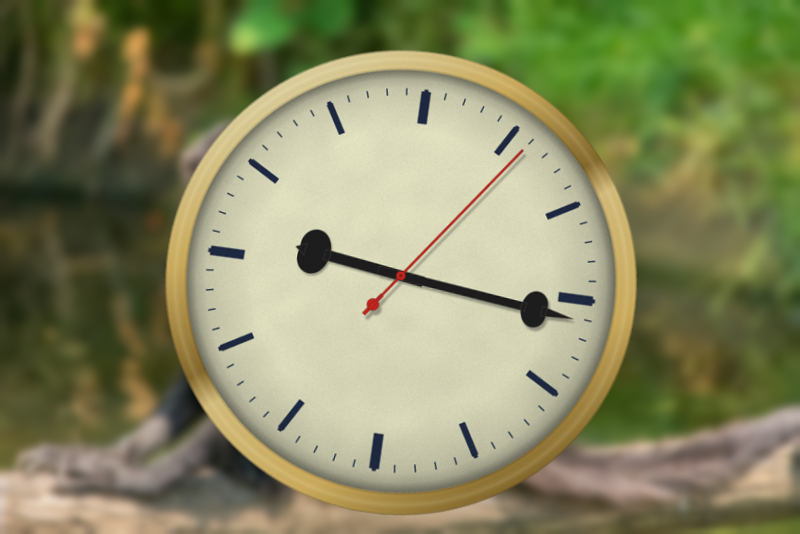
**9:16:06**
